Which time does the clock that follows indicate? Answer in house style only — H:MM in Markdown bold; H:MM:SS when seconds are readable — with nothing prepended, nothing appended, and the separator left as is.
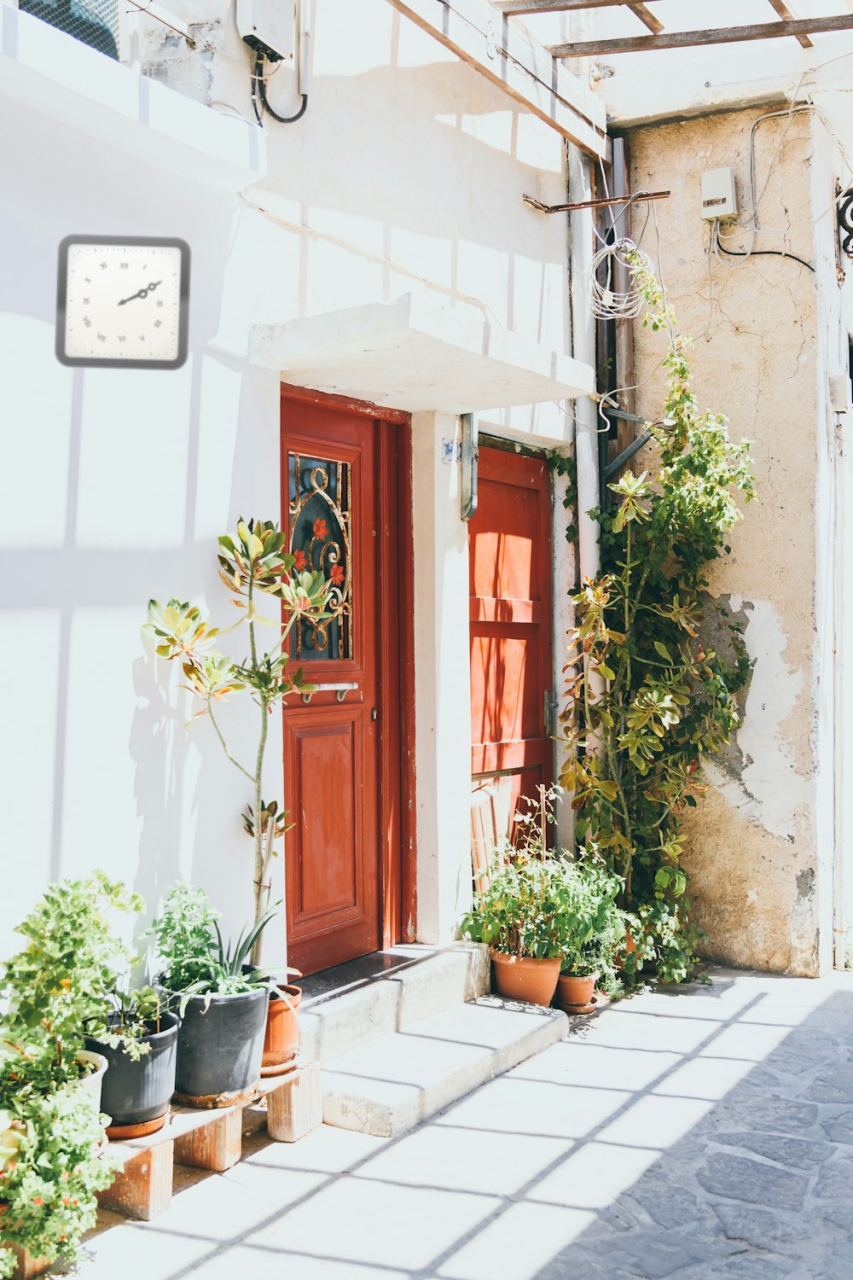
**2:10**
